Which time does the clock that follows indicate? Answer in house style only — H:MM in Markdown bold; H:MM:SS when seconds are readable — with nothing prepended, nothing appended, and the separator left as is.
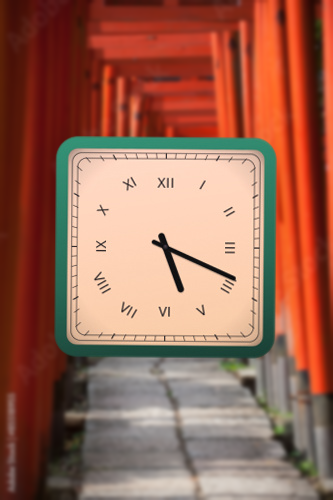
**5:19**
